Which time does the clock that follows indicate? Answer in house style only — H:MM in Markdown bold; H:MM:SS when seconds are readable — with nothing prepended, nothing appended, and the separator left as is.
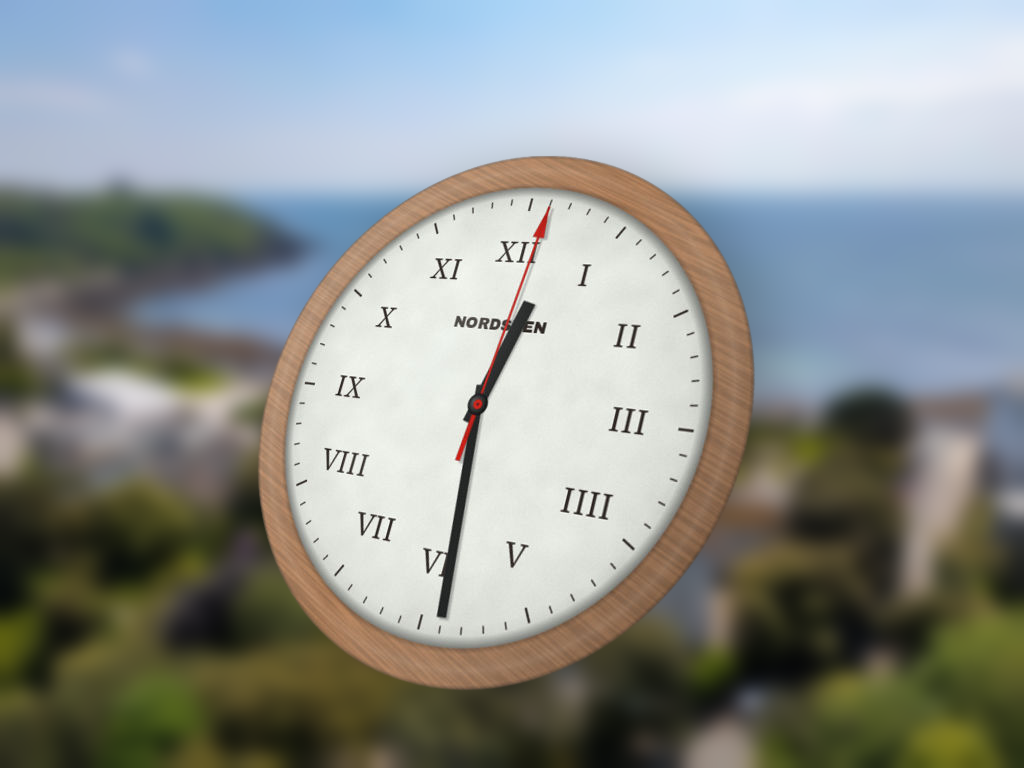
**12:29:01**
